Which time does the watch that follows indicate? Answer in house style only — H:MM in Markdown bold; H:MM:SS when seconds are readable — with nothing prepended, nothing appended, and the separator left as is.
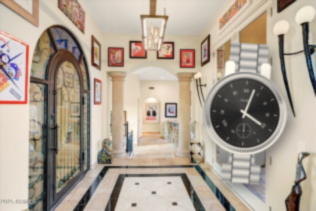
**4:03**
